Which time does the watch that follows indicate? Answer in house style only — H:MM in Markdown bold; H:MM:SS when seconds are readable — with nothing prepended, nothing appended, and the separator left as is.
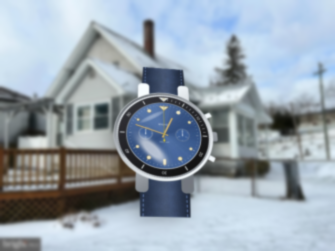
**12:48**
